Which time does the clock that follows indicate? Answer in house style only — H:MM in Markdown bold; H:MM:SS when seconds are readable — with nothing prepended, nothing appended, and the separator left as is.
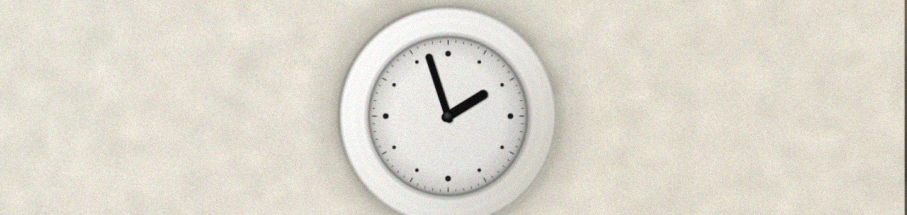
**1:57**
